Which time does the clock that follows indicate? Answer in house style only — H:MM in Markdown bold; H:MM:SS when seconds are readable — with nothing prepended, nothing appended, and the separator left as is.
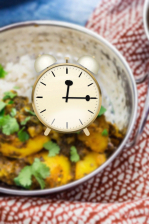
**12:15**
